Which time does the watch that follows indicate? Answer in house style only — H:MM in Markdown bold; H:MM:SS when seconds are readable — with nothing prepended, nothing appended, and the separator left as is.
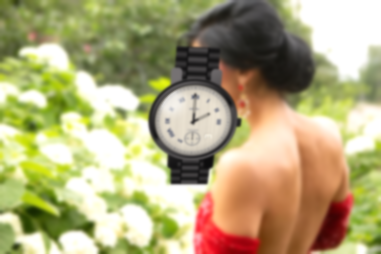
**2:00**
